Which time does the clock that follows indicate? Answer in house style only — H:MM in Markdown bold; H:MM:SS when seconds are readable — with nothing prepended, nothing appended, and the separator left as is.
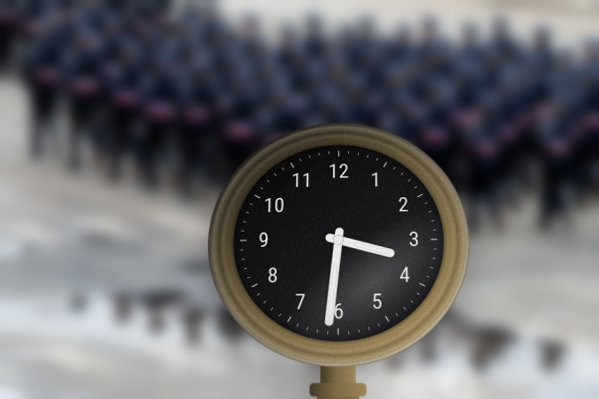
**3:31**
